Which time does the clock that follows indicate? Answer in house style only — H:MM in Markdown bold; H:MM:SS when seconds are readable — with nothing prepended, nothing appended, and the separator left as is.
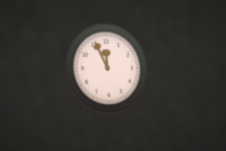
**11:56**
